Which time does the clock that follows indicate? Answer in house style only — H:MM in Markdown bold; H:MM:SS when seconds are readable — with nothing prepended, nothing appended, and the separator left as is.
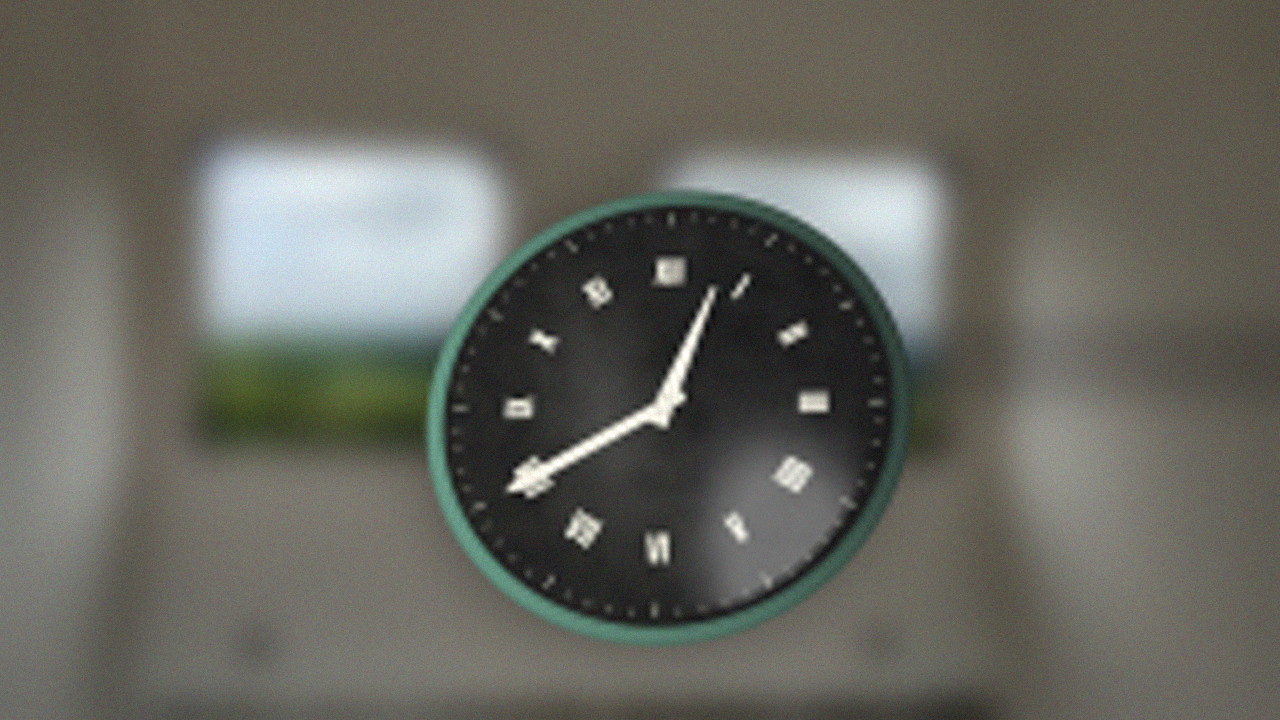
**12:40**
